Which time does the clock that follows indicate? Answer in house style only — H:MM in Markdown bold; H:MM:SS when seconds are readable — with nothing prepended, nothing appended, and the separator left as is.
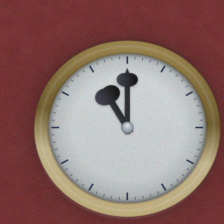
**11:00**
